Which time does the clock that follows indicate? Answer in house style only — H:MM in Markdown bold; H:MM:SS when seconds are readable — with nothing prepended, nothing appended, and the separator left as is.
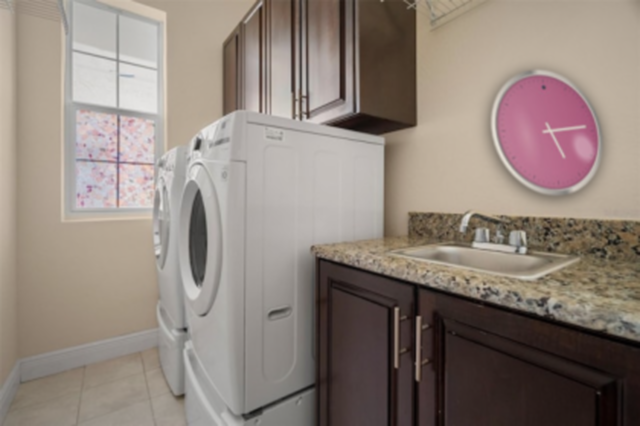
**5:14**
